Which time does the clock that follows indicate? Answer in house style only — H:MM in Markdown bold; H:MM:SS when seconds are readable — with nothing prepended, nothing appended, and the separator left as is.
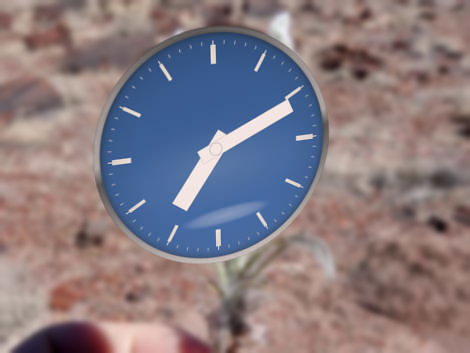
**7:11**
